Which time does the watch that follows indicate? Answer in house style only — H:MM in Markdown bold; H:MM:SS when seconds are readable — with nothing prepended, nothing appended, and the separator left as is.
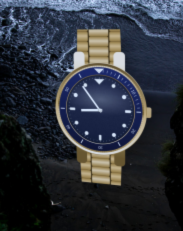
**8:54**
